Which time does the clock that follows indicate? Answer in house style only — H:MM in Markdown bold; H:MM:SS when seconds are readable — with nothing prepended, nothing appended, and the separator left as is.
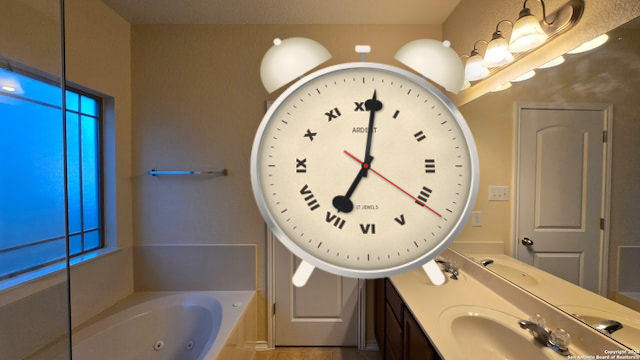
**7:01:21**
